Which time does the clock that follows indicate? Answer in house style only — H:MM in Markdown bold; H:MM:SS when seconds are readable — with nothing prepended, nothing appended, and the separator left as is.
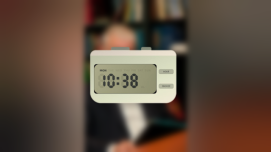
**10:38**
